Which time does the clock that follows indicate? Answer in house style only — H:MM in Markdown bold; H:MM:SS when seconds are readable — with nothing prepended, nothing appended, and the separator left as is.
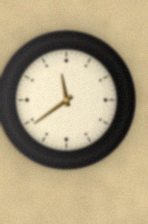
**11:39**
